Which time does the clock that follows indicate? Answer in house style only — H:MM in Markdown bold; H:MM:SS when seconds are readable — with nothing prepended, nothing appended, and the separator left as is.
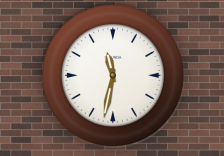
**11:32**
